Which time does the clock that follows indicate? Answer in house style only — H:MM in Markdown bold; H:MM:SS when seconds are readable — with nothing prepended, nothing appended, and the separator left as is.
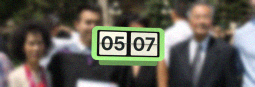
**5:07**
